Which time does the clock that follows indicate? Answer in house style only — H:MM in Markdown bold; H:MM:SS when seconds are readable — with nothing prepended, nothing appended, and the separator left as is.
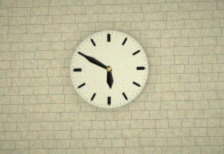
**5:50**
